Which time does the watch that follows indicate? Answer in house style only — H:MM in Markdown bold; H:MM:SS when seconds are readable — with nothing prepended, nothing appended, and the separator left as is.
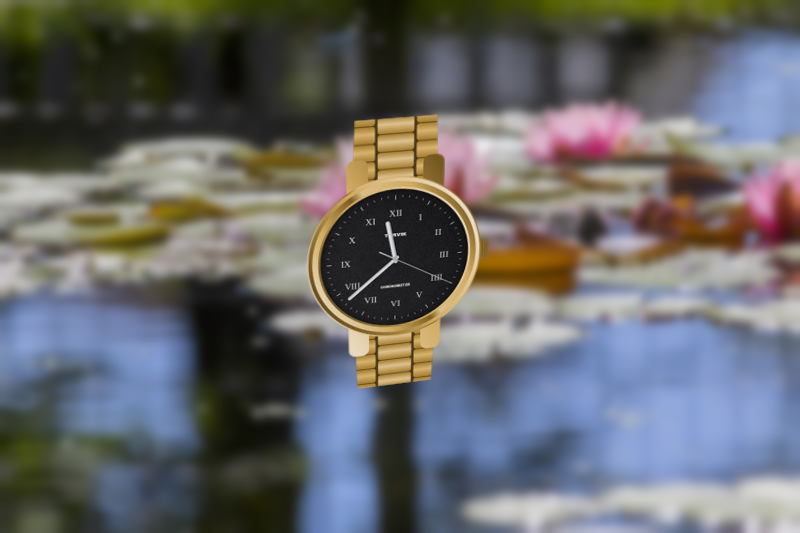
**11:38:20**
